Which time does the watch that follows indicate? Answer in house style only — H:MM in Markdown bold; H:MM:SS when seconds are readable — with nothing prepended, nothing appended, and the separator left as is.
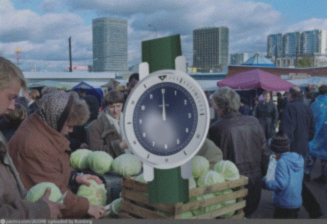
**12:00**
